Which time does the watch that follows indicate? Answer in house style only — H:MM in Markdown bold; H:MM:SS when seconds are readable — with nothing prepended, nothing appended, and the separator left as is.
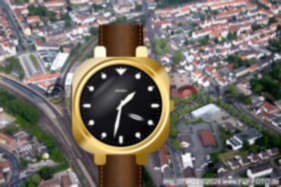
**1:32**
